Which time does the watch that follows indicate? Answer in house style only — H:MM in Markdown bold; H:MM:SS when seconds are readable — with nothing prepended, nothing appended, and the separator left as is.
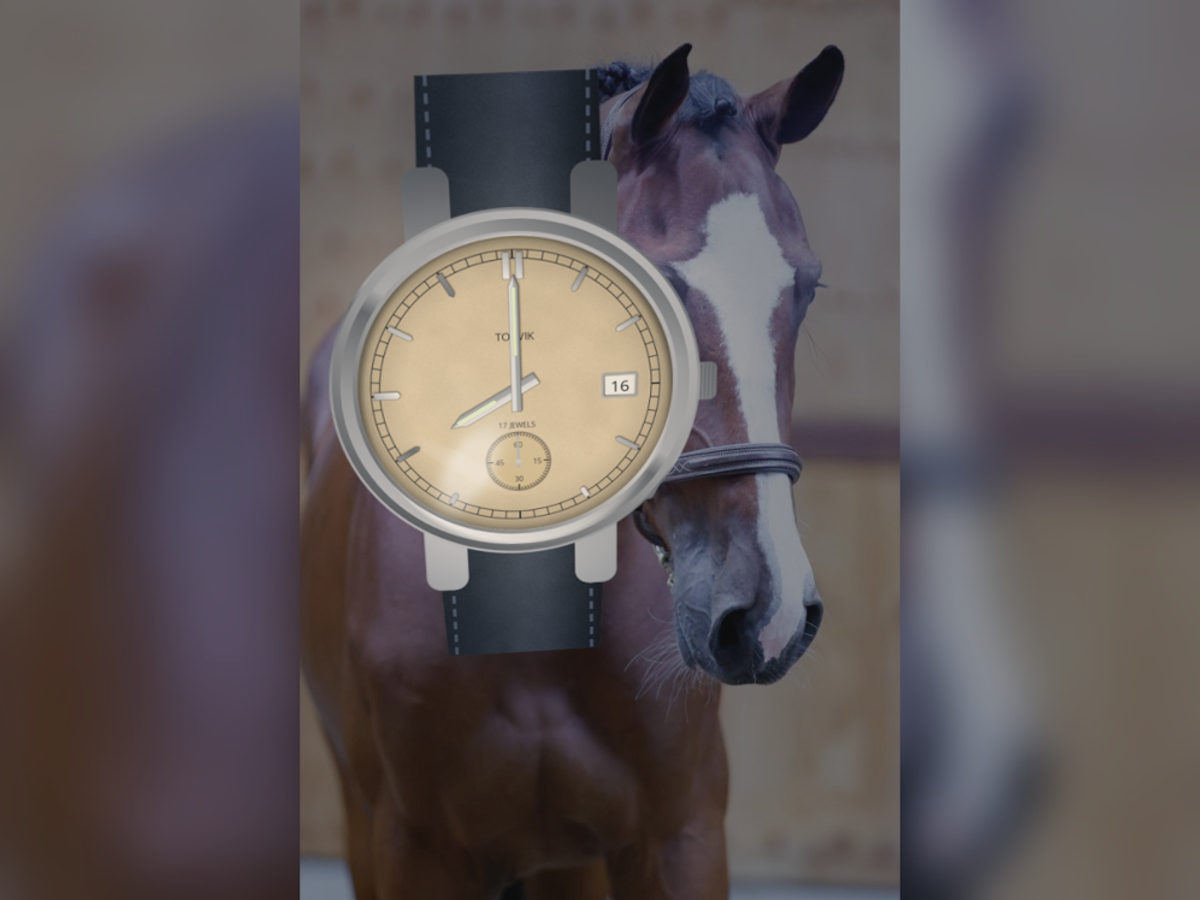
**8:00**
